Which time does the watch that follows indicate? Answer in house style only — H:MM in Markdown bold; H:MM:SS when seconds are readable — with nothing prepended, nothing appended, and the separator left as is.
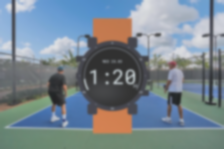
**1:20**
